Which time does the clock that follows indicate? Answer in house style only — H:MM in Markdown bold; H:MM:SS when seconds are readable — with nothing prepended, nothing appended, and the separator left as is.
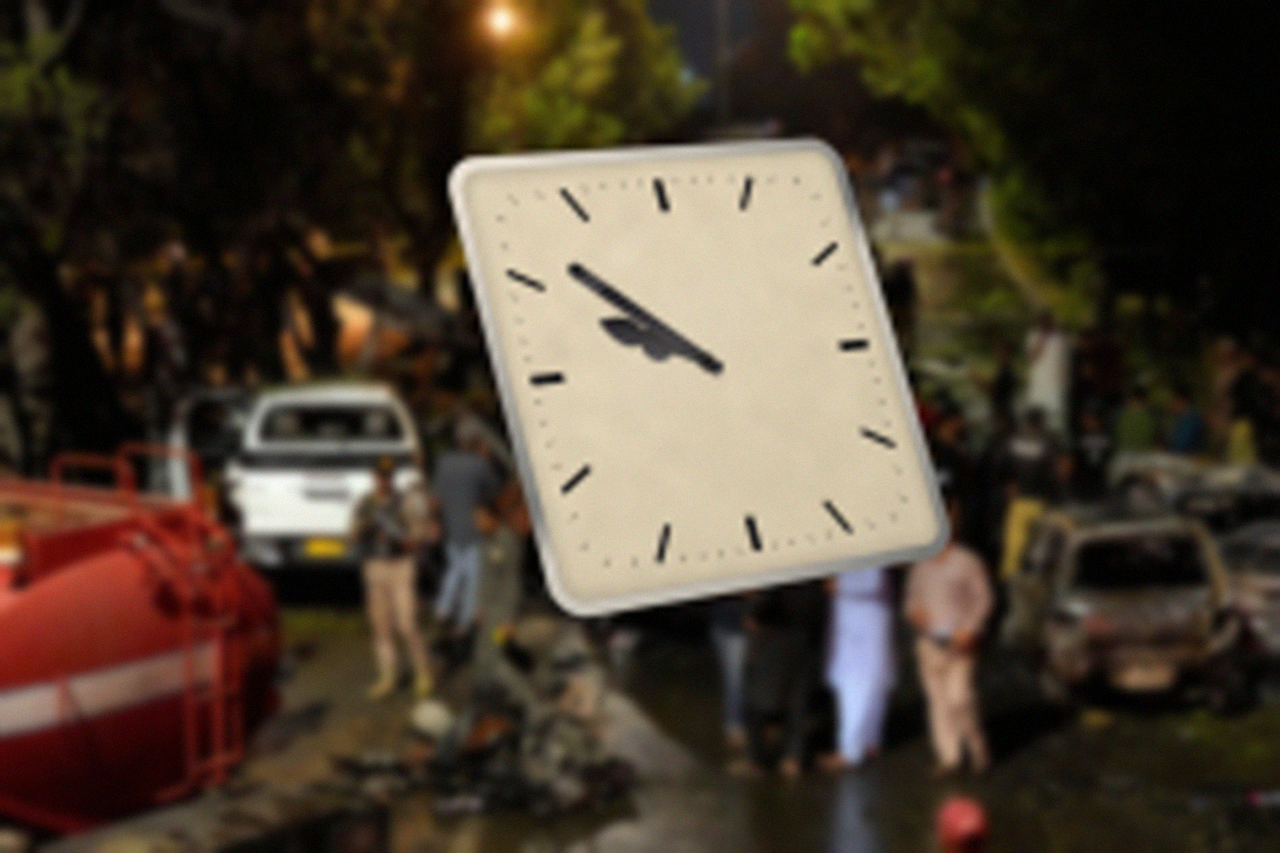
**9:52**
